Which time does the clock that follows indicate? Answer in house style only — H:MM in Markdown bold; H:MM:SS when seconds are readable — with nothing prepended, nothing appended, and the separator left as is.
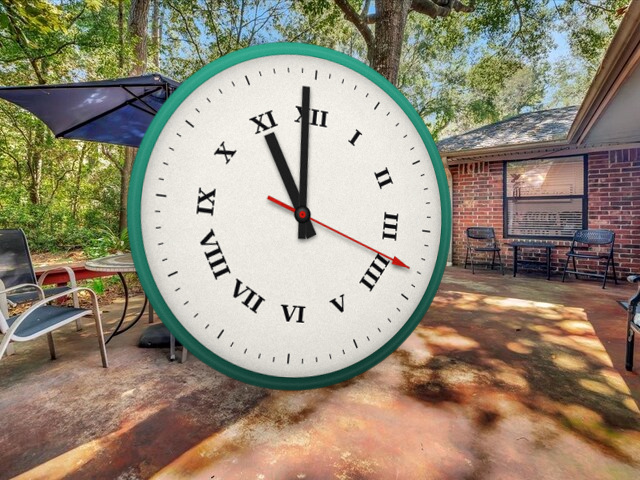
**10:59:18**
